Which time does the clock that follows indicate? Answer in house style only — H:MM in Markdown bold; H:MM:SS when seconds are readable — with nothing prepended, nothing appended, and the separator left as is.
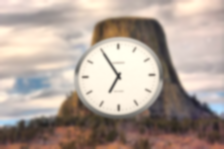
**6:55**
